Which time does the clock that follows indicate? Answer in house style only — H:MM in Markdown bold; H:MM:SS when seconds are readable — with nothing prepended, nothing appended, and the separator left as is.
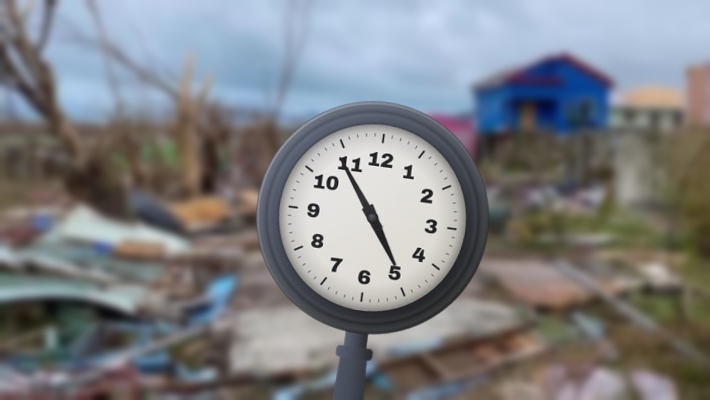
**4:54**
